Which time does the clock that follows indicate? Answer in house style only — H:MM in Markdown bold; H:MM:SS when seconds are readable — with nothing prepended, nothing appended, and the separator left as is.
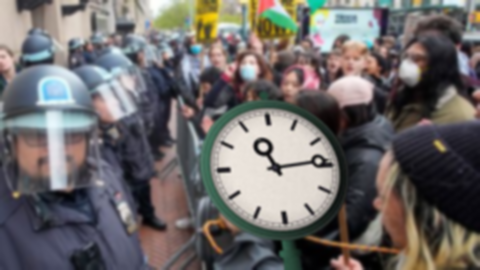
**11:14**
